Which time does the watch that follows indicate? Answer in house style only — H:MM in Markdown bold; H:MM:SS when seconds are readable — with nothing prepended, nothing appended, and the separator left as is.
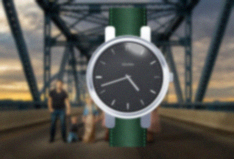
**4:42**
